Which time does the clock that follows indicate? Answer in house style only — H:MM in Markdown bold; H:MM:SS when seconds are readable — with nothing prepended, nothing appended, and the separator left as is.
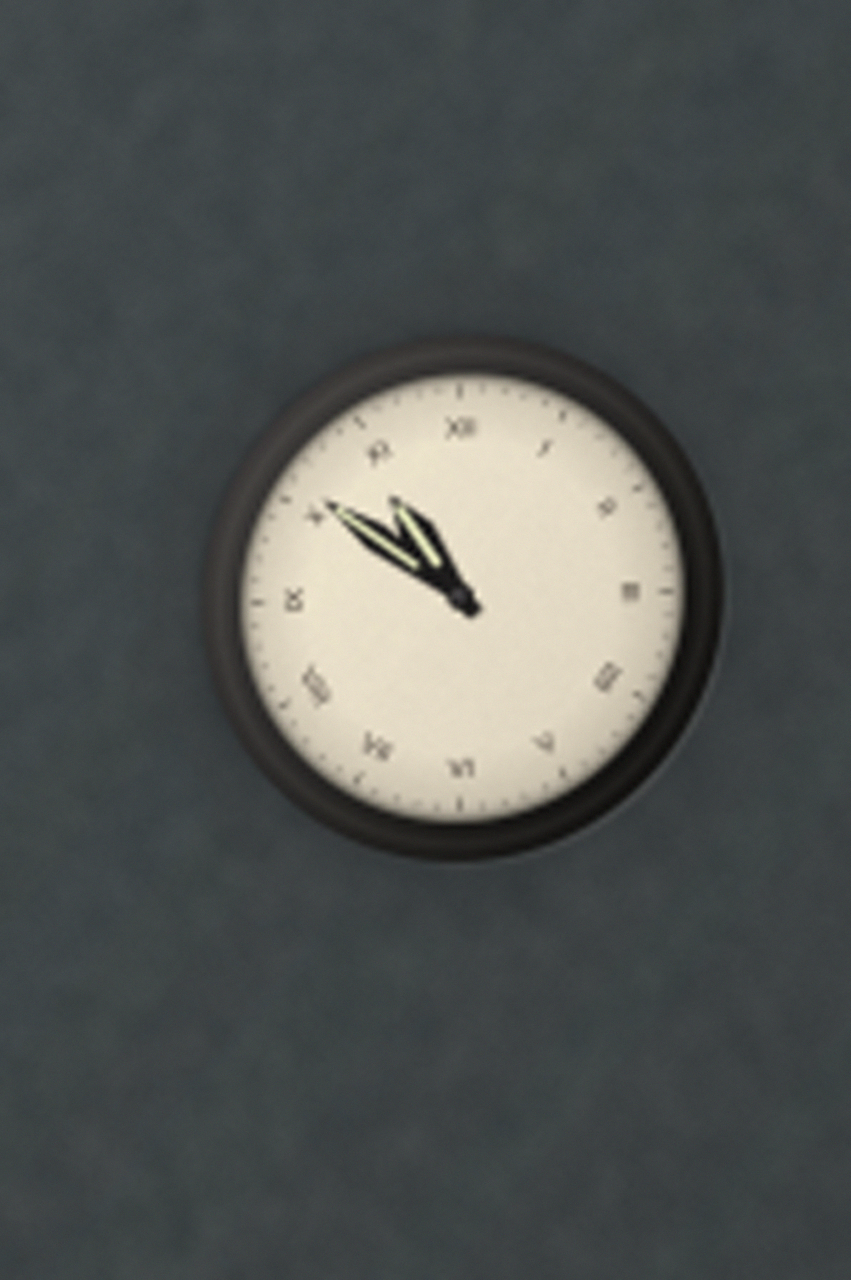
**10:51**
